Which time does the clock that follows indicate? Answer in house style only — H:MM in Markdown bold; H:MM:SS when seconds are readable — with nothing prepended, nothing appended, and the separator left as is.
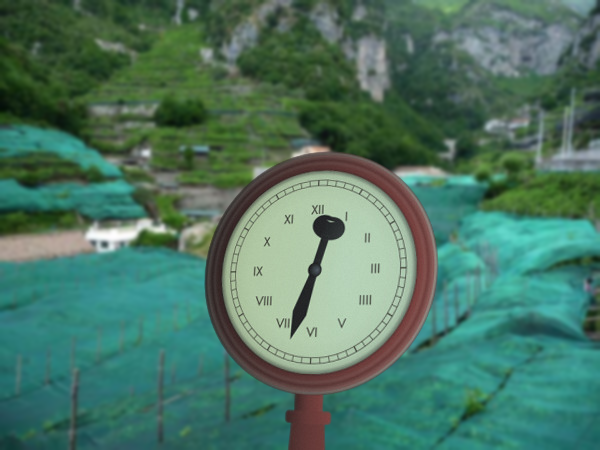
**12:33**
